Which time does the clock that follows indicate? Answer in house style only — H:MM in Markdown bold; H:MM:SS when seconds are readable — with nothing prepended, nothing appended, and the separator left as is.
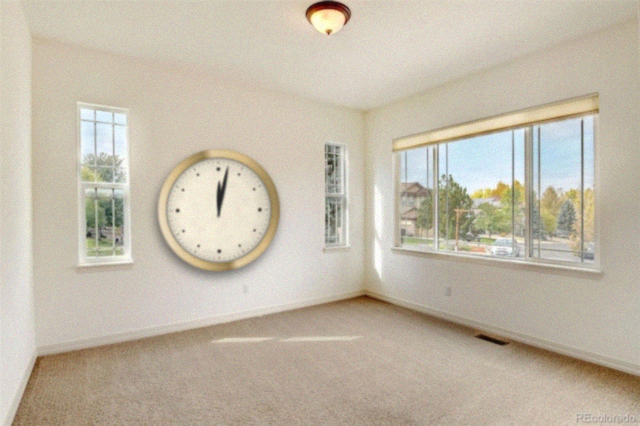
**12:02**
